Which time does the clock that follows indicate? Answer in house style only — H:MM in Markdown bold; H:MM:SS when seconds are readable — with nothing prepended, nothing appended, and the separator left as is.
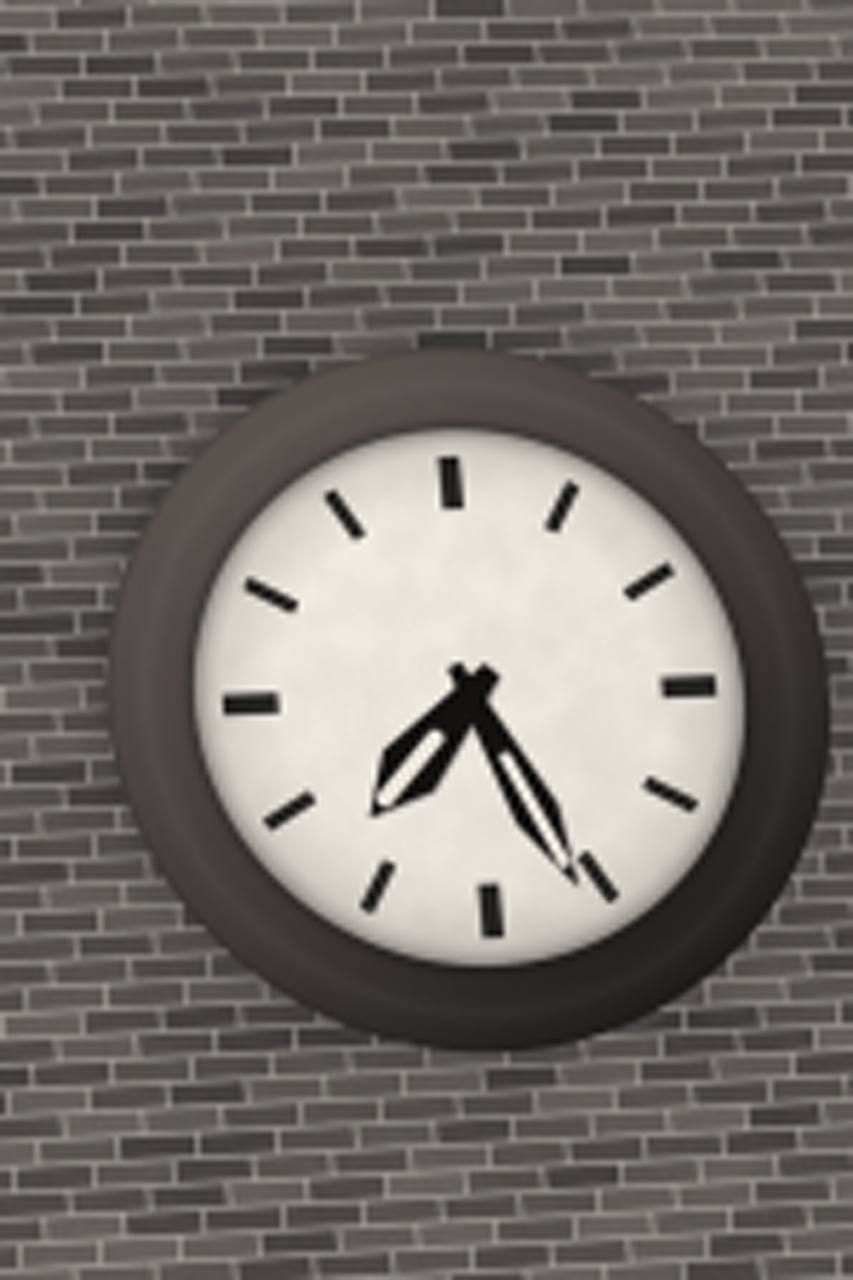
**7:26**
